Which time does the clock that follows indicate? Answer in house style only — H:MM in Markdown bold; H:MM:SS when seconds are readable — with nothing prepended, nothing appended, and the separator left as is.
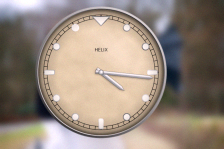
**4:16**
